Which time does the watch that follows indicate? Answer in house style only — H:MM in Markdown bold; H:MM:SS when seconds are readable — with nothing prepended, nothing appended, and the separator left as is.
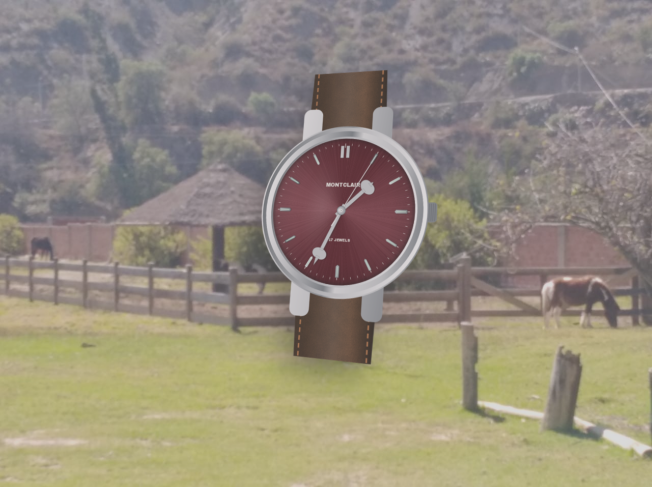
**1:34:05**
